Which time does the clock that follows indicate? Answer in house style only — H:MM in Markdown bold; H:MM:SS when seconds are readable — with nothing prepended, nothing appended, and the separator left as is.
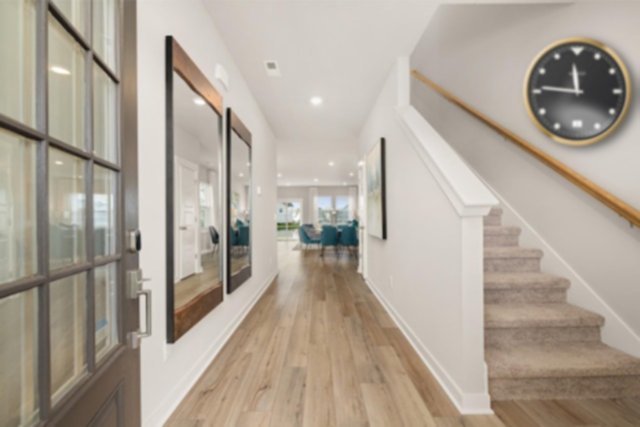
**11:46**
